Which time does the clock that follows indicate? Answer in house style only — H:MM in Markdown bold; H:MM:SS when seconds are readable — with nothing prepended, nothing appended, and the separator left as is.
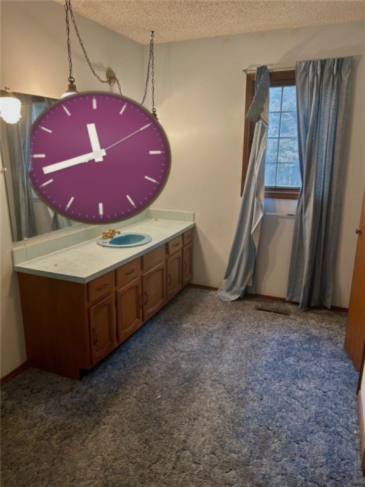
**11:42:10**
